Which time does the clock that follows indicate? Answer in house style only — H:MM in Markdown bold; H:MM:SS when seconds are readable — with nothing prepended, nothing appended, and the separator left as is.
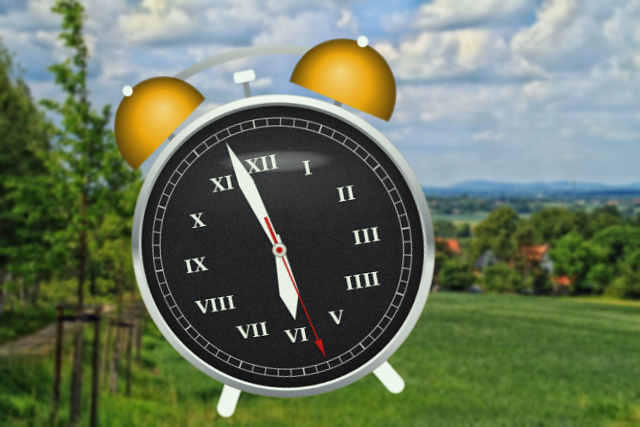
**5:57:28**
